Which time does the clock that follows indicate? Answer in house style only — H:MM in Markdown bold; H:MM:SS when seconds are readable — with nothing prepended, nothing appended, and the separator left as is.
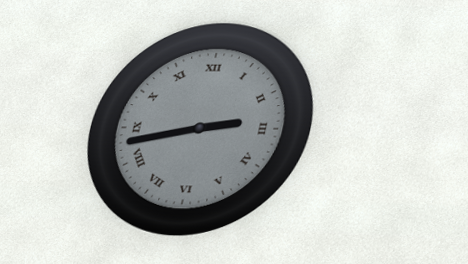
**2:43**
